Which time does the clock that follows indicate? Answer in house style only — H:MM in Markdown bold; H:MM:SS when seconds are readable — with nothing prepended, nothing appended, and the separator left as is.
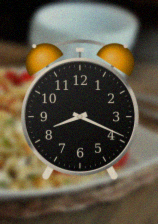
**8:19**
